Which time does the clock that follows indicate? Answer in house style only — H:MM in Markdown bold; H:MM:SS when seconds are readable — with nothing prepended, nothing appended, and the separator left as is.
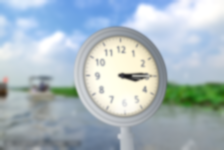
**3:15**
